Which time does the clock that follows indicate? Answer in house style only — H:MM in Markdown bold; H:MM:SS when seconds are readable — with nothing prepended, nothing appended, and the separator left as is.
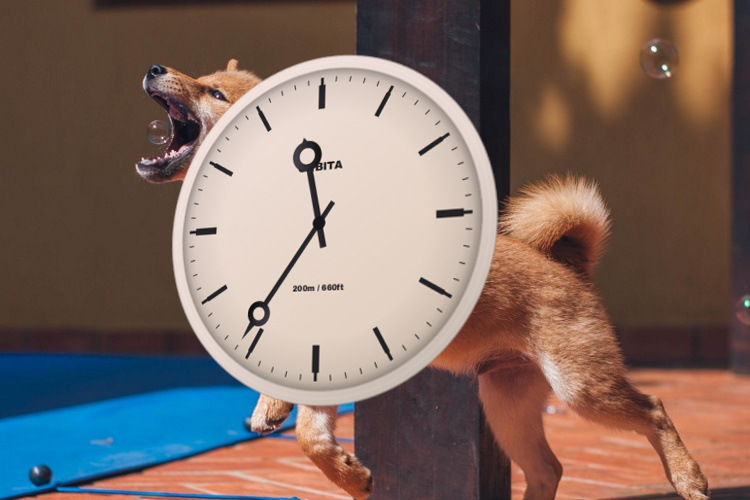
**11:36**
